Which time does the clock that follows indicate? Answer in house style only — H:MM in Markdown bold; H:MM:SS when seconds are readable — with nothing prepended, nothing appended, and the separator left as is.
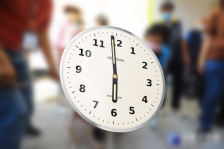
**5:59**
